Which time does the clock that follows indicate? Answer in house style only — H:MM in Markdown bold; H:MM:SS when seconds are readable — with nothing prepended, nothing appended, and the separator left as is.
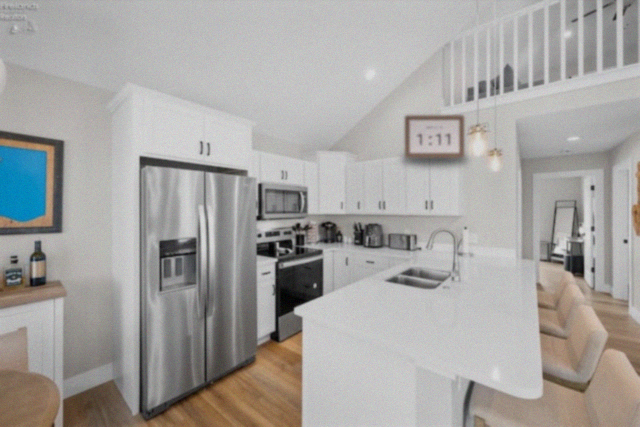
**1:11**
